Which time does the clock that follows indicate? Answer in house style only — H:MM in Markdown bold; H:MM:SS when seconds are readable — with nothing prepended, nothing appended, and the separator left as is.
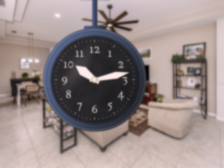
**10:13**
